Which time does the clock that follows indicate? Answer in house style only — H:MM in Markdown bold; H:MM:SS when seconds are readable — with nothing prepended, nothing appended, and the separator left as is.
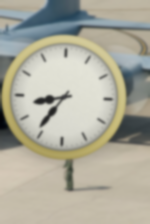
**8:36**
